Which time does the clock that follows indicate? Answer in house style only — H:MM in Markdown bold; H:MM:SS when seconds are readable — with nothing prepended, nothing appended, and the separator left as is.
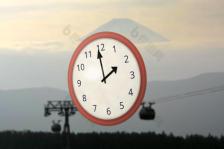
**1:59**
